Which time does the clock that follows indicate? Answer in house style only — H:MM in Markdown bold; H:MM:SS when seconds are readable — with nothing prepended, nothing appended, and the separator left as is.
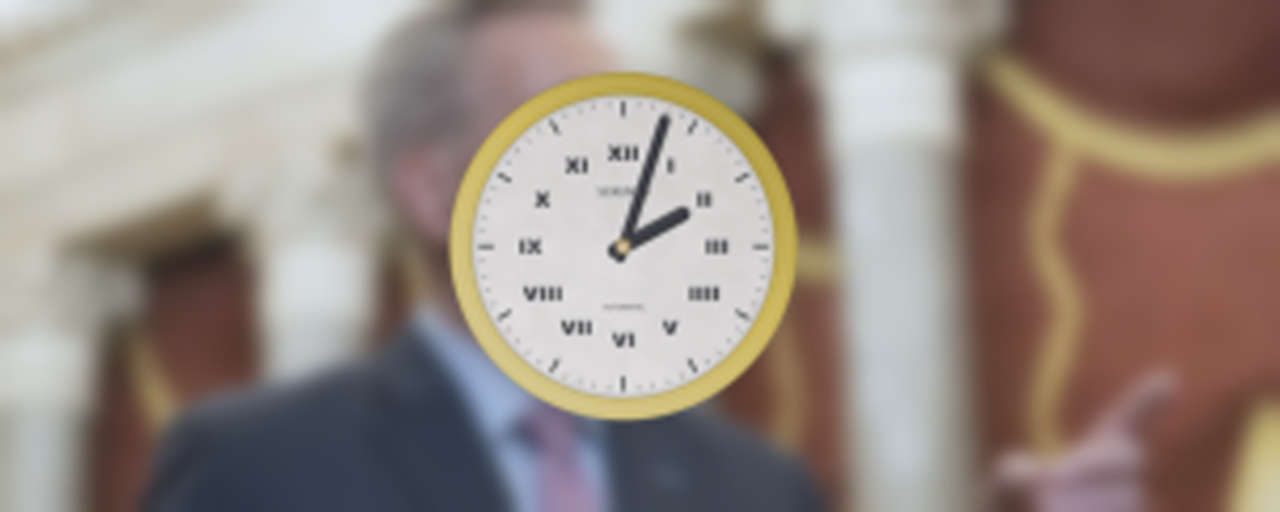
**2:03**
